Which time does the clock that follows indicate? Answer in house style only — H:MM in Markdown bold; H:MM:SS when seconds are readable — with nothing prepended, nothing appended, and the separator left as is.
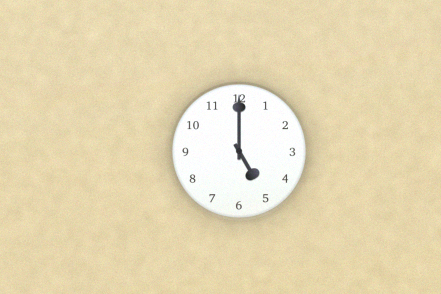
**5:00**
